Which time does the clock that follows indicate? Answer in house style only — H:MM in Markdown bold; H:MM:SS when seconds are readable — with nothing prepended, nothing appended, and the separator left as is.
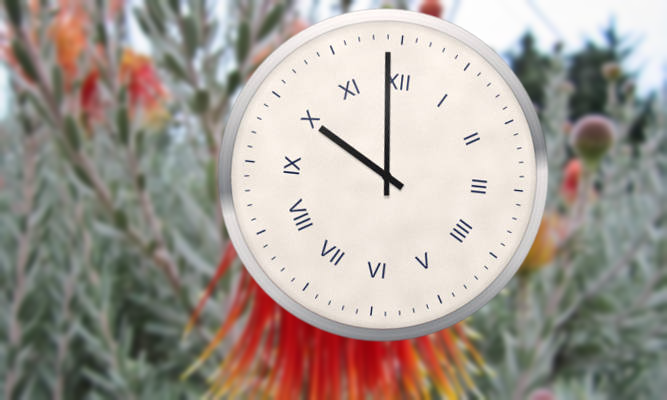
**9:59**
